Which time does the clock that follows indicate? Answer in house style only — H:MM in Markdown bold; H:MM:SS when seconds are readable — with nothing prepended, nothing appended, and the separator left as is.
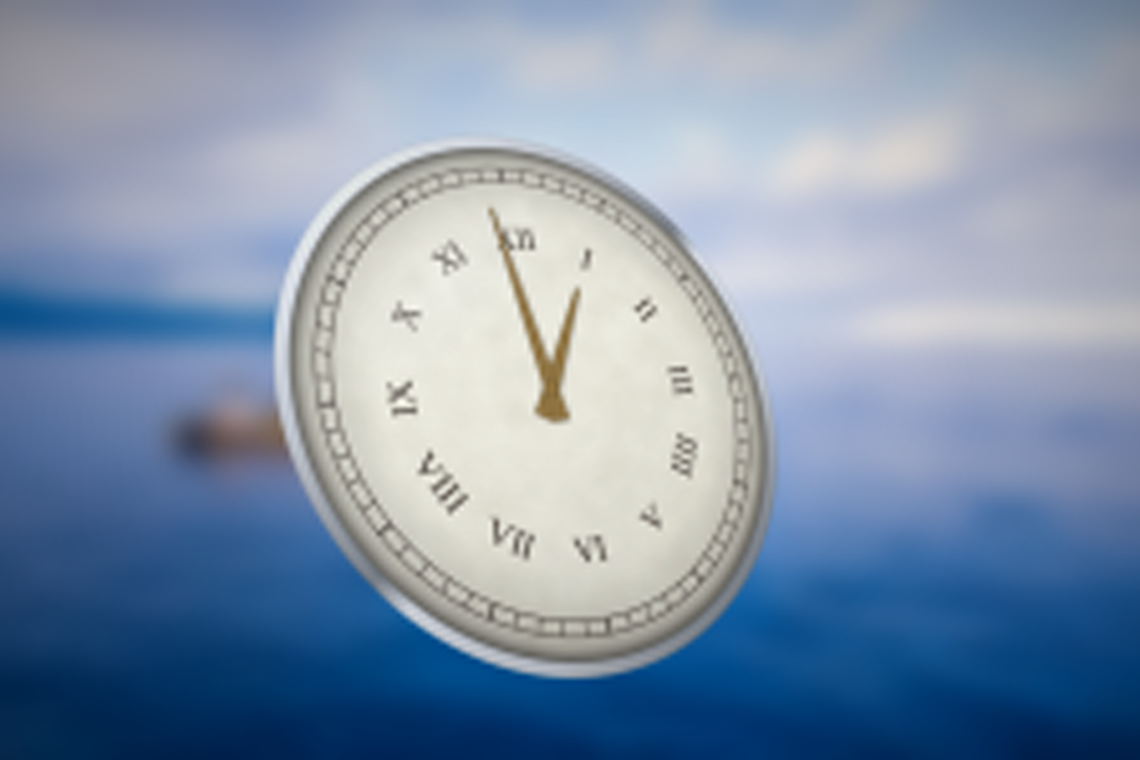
**12:59**
